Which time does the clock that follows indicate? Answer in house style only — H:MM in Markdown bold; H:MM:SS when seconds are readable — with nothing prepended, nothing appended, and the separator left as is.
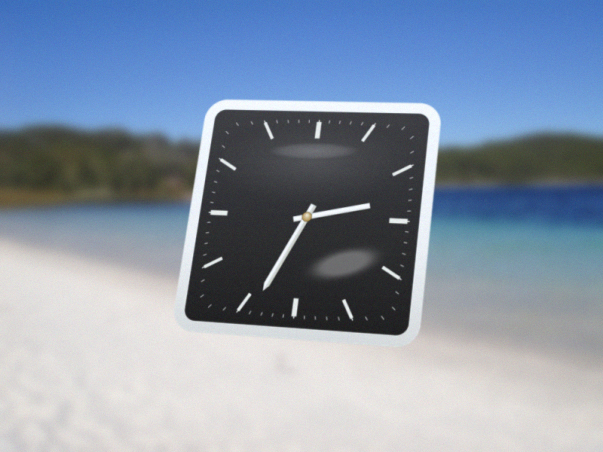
**2:34**
